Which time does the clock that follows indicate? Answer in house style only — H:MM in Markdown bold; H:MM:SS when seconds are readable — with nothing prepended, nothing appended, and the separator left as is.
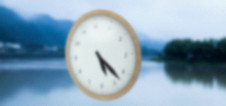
**5:23**
